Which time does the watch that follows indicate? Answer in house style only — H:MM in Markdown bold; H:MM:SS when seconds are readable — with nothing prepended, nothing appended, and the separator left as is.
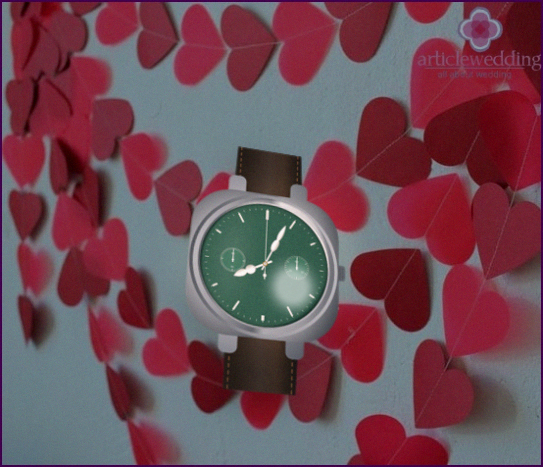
**8:04**
